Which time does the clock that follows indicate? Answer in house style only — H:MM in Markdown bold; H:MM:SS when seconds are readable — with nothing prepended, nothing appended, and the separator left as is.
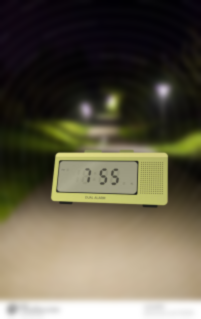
**7:55**
